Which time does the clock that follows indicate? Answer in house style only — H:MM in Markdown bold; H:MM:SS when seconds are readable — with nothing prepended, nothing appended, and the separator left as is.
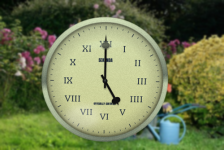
**5:00**
